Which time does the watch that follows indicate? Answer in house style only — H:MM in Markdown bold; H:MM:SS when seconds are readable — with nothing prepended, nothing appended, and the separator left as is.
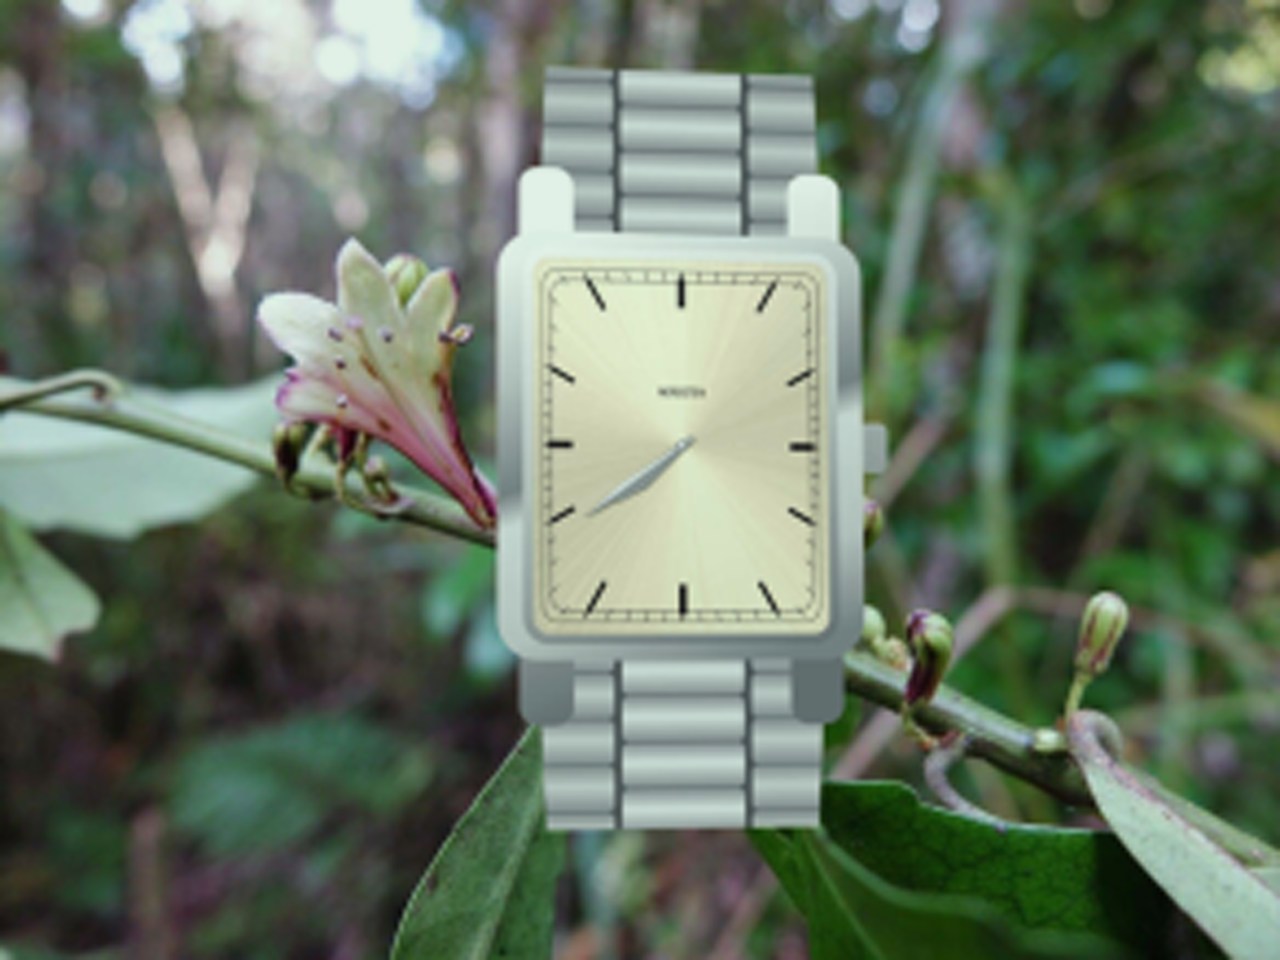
**7:39**
